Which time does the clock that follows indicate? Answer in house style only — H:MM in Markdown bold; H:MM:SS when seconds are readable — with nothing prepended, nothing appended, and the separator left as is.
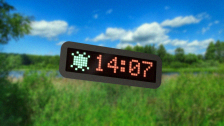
**14:07**
